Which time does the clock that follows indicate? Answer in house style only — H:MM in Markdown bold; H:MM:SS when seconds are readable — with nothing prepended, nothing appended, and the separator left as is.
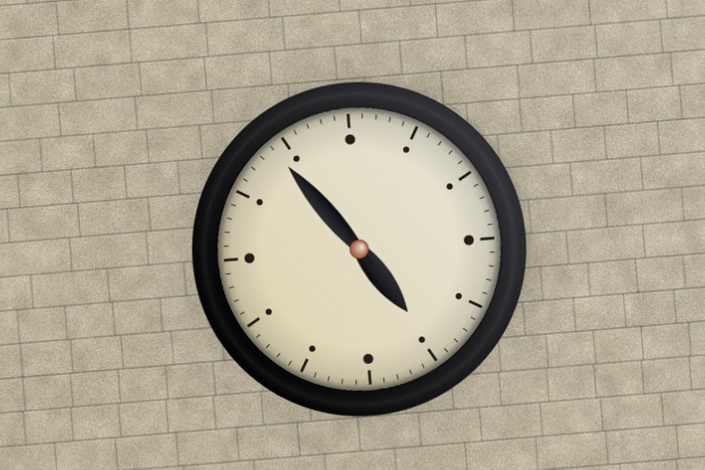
**4:54**
